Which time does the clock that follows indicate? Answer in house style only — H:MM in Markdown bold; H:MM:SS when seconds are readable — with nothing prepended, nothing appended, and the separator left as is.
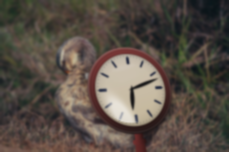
**6:12**
